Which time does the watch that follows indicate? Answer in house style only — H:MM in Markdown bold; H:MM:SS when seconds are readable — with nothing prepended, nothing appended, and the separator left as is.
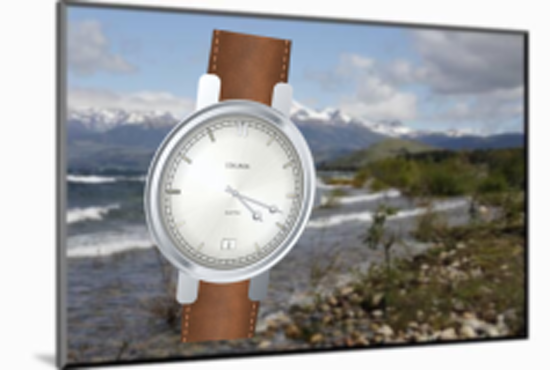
**4:18**
